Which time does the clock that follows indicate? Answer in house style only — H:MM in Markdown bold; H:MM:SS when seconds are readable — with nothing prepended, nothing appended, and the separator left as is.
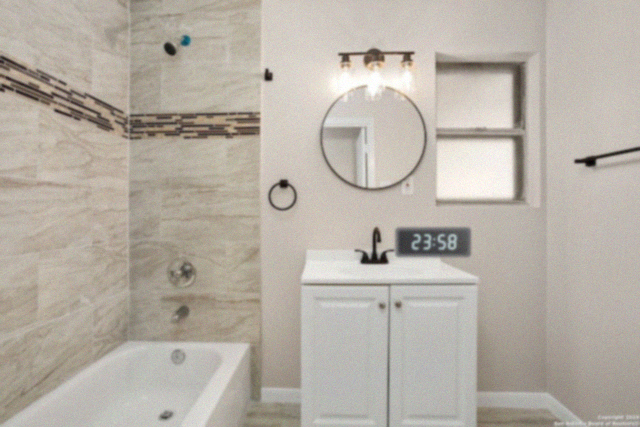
**23:58**
